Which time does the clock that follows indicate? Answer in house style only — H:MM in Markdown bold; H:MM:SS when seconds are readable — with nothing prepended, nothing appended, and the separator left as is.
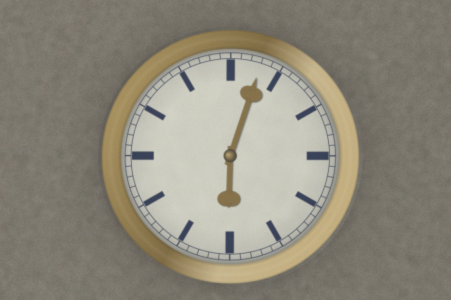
**6:03**
